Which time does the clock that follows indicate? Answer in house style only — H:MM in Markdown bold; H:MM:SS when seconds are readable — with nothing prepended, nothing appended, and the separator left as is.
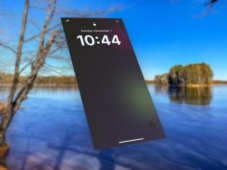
**10:44**
